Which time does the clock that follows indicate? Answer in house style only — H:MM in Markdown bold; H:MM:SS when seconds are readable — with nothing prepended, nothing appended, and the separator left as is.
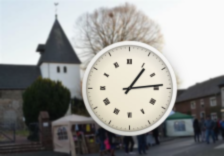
**1:14**
